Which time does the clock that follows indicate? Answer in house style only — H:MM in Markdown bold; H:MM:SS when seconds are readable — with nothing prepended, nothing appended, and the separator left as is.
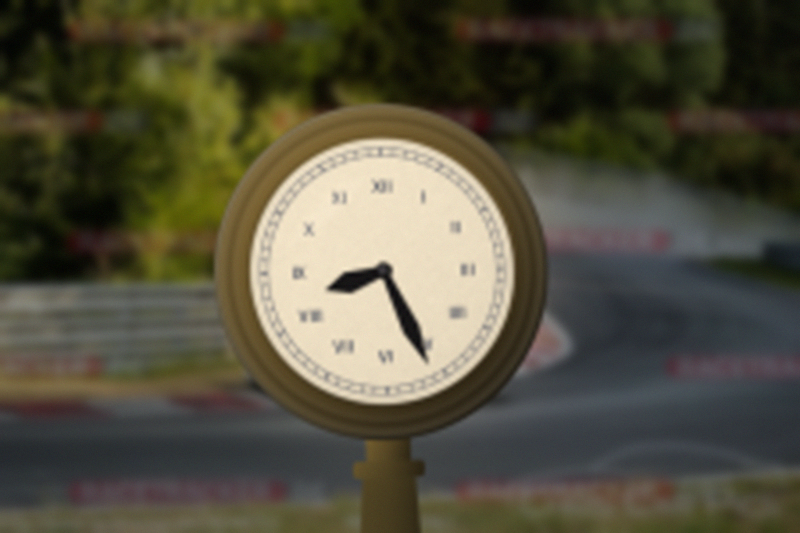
**8:26**
